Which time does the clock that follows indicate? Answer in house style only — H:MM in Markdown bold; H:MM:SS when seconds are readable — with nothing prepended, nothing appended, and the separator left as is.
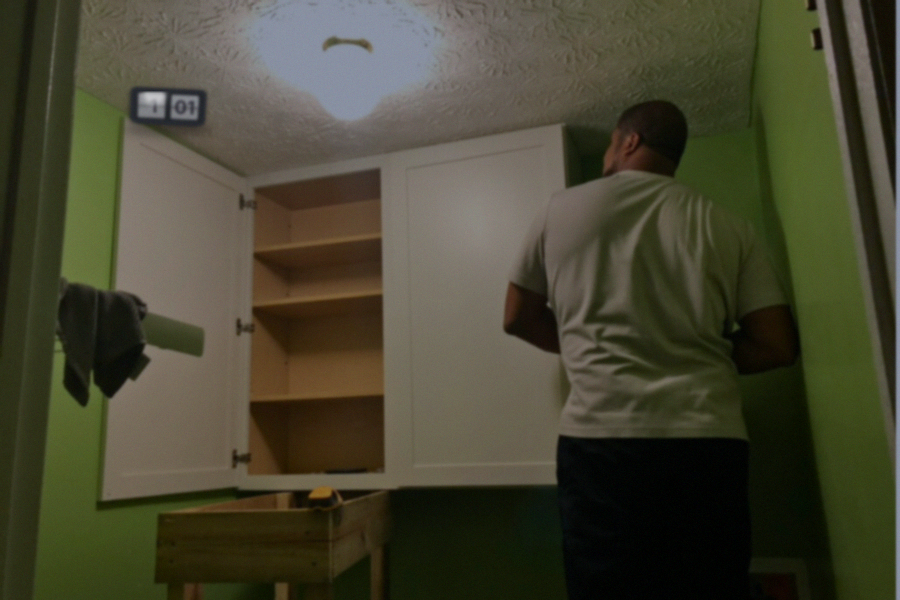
**1:01**
